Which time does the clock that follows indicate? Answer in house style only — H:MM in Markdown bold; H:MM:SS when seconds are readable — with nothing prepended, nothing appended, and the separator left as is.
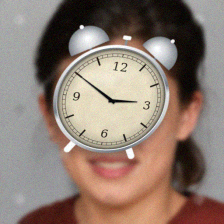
**2:50**
